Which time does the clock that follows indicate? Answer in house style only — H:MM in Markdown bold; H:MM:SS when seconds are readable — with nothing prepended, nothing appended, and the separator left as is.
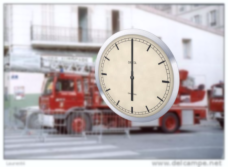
**6:00**
